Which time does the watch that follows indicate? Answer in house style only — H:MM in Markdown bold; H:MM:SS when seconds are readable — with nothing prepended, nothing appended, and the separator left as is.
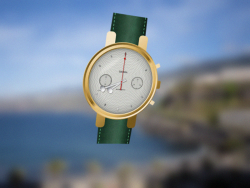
**7:41**
